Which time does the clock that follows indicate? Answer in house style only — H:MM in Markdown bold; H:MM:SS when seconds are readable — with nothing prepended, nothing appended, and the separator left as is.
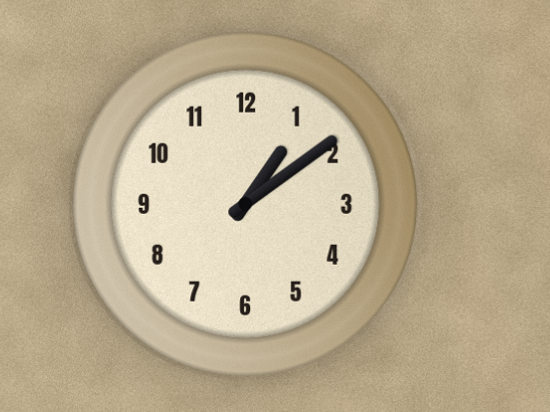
**1:09**
